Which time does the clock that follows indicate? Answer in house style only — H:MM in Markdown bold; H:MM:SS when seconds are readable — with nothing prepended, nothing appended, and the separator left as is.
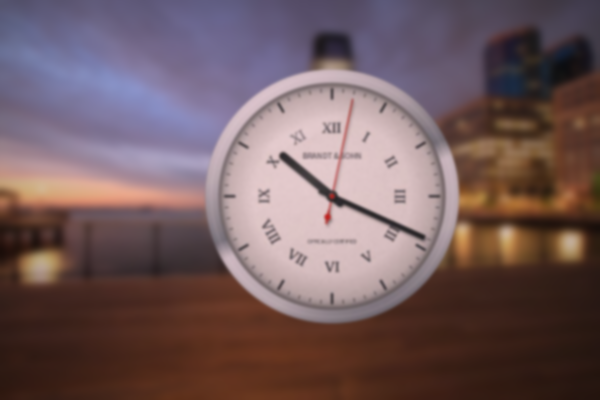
**10:19:02**
